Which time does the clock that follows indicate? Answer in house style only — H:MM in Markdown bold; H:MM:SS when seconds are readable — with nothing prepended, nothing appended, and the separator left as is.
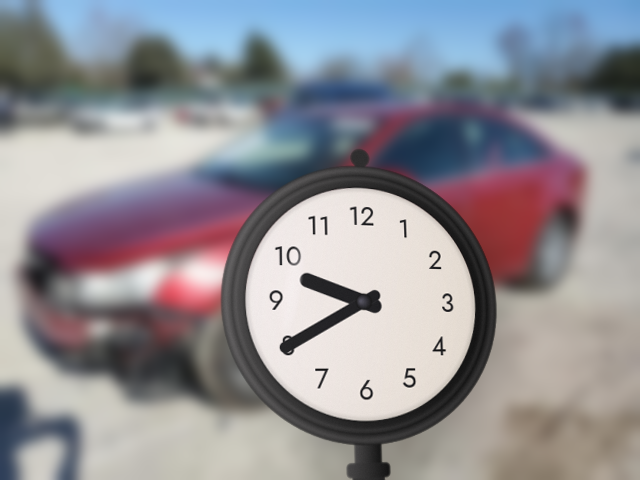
**9:40**
